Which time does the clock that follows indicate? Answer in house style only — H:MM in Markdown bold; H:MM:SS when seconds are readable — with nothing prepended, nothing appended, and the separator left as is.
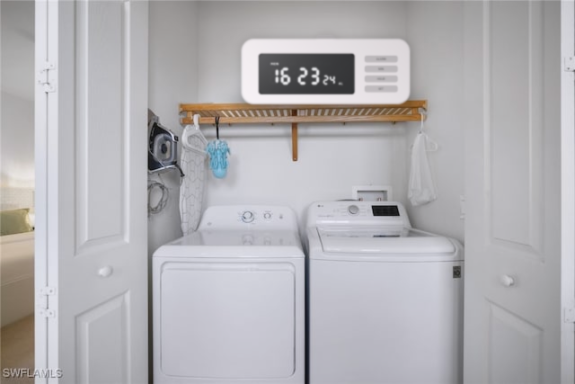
**16:23**
